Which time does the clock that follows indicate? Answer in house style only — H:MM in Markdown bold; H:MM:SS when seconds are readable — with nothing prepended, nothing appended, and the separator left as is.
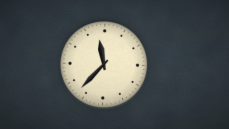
**11:37**
